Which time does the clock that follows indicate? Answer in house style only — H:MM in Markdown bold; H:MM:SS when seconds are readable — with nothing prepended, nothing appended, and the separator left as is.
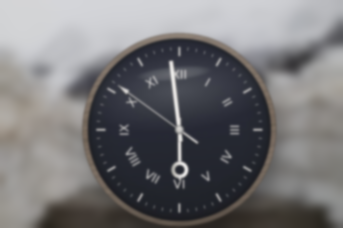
**5:58:51**
